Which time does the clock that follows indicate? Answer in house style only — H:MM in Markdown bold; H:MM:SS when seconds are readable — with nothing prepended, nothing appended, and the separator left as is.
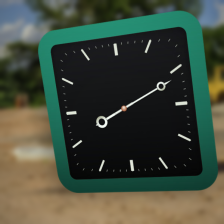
**8:11**
